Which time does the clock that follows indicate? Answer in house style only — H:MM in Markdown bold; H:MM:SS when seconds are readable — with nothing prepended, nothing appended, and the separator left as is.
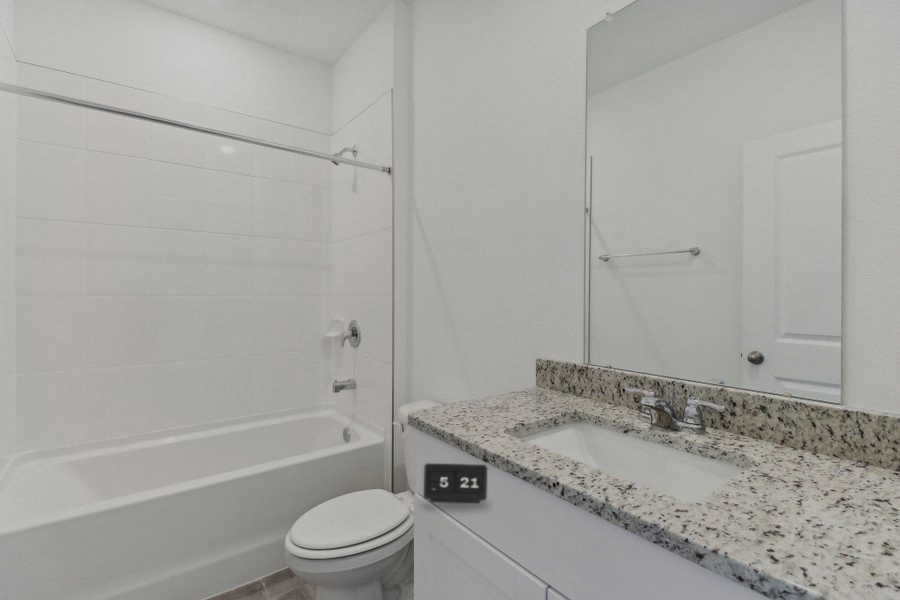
**5:21**
